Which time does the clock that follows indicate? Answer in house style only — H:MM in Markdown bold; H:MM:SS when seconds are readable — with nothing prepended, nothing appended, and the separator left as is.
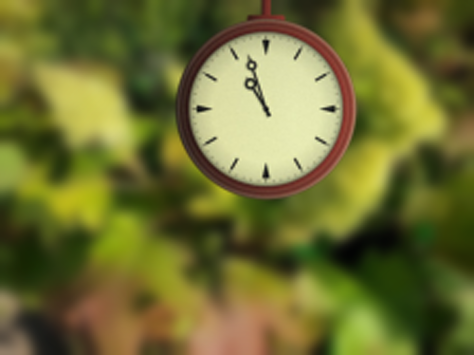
**10:57**
